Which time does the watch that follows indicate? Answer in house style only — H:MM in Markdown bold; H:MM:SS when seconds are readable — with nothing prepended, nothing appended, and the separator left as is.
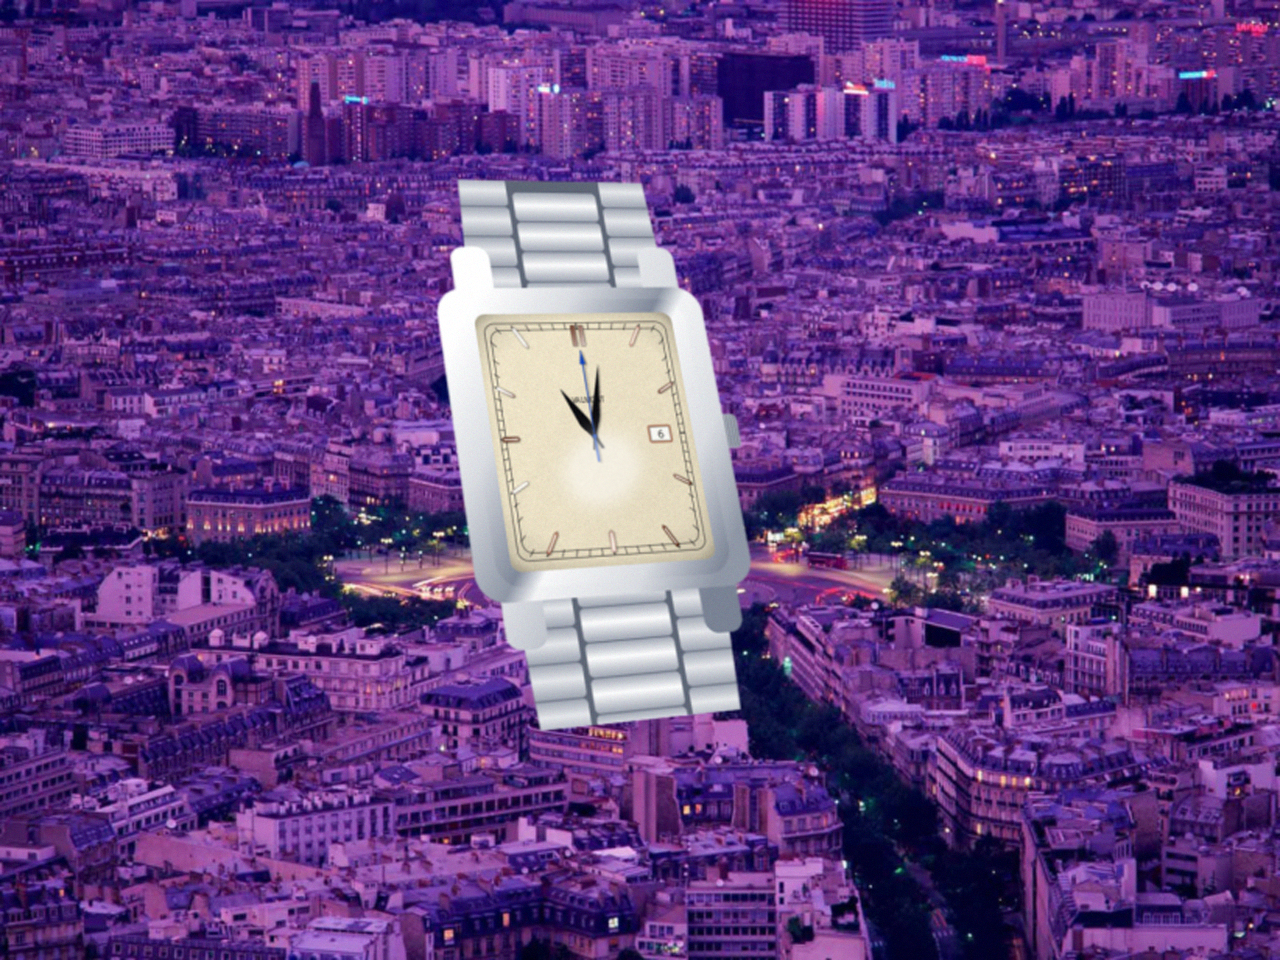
**11:02:00**
